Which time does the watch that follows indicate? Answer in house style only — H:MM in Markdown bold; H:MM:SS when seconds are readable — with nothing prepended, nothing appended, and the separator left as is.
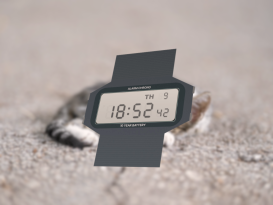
**18:52:42**
